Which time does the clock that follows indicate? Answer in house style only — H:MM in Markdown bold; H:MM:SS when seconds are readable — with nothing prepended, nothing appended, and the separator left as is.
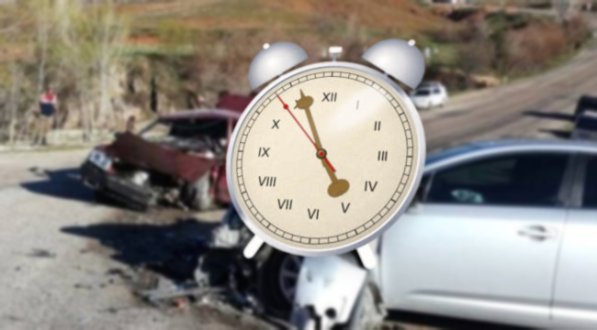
**4:55:53**
